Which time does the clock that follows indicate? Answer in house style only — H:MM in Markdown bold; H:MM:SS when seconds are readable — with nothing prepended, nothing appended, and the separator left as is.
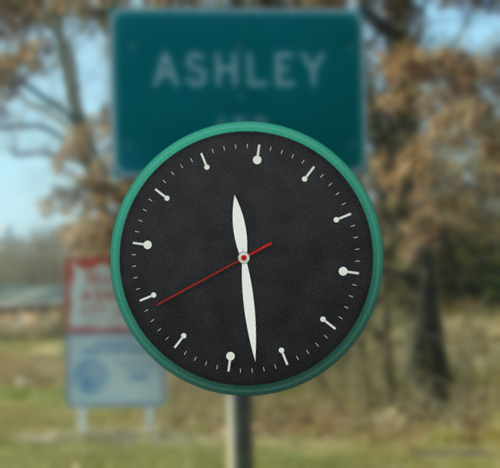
**11:27:39**
